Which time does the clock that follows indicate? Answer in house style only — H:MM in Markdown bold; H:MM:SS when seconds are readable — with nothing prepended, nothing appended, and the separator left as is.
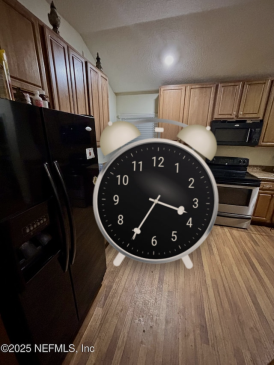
**3:35**
